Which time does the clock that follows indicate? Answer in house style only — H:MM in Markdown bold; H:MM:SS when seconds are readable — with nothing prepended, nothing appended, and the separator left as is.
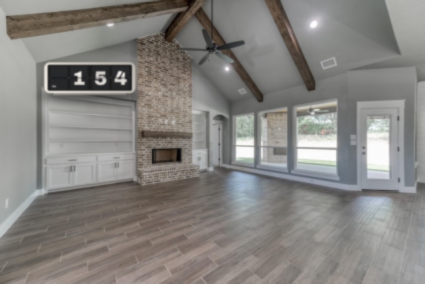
**1:54**
